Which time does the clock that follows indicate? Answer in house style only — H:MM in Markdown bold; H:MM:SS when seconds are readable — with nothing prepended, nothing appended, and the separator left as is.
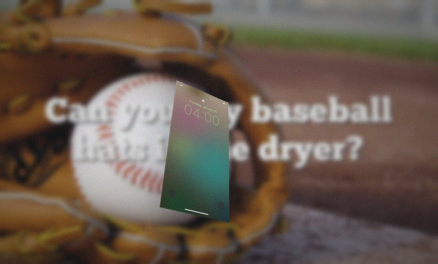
**4:00**
